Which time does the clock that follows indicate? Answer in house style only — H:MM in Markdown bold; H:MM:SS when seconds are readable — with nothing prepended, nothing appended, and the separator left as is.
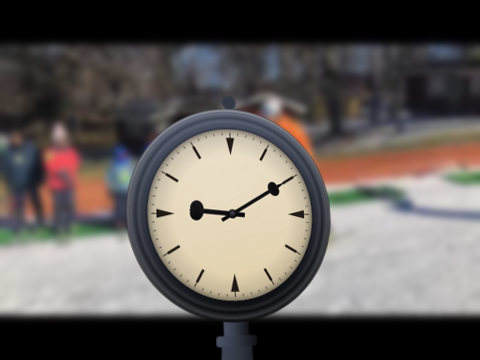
**9:10**
